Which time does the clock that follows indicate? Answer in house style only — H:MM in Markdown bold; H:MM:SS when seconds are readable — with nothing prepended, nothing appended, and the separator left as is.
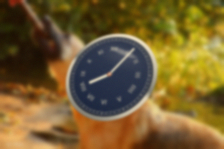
**8:06**
